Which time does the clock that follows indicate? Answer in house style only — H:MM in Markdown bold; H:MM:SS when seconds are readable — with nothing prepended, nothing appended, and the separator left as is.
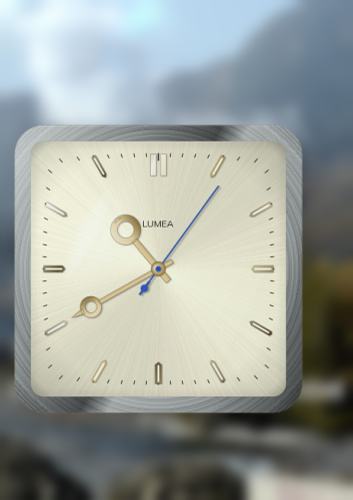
**10:40:06**
